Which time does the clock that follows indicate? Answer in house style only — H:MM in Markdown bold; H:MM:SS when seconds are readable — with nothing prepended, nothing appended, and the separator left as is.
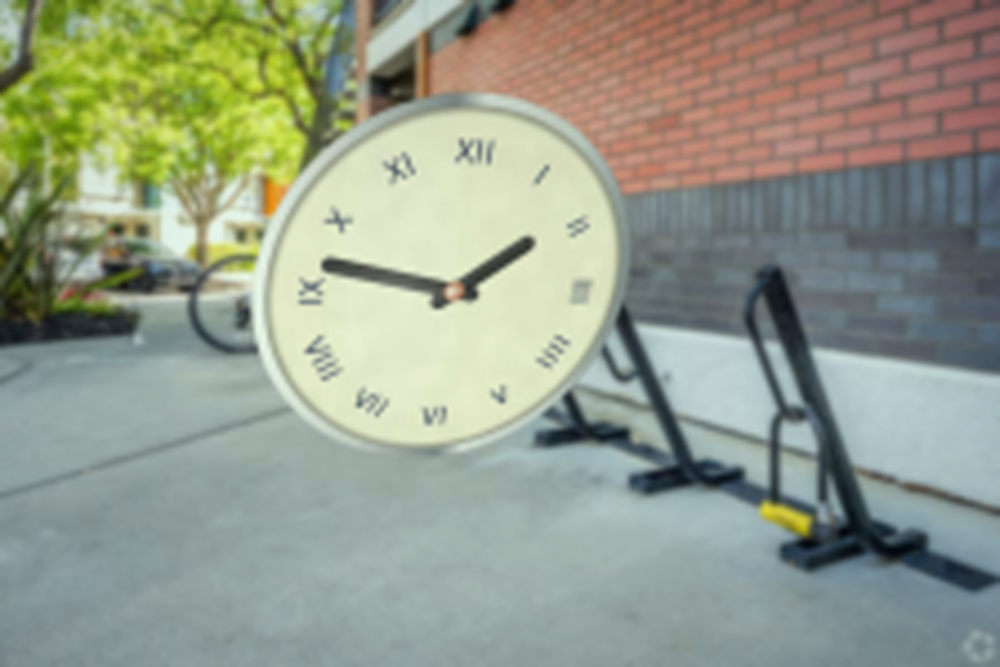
**1:47**
